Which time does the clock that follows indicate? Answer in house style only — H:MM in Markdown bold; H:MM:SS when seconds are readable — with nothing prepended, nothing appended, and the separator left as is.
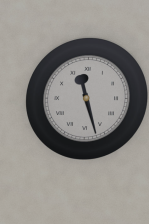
**11:27**
